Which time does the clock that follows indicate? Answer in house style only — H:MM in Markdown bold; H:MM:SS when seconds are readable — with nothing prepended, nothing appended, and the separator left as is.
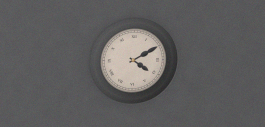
**4:10**
